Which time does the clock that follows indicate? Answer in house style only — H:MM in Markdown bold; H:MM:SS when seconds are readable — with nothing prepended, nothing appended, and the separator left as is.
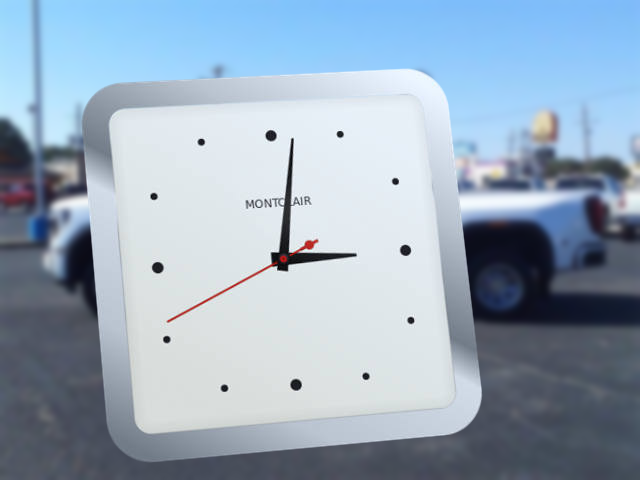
**3:01:41**
